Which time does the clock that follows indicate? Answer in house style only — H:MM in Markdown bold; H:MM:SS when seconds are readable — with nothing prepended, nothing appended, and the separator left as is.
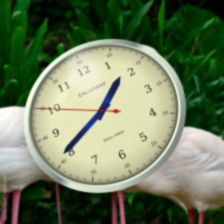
**1:40:50**
